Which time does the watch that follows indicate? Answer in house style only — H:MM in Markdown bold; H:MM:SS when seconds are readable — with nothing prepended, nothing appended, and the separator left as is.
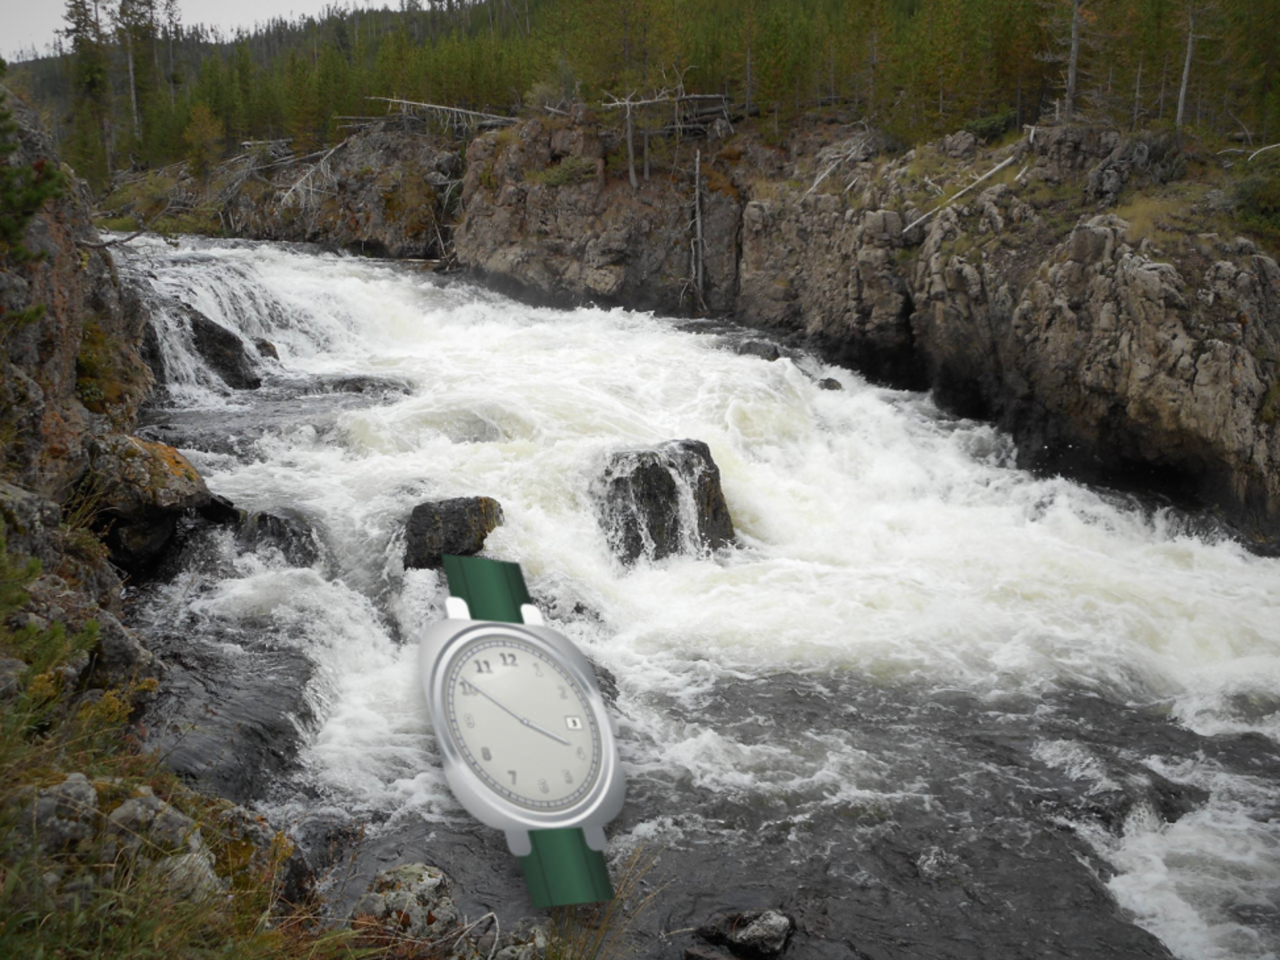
**3:51**
